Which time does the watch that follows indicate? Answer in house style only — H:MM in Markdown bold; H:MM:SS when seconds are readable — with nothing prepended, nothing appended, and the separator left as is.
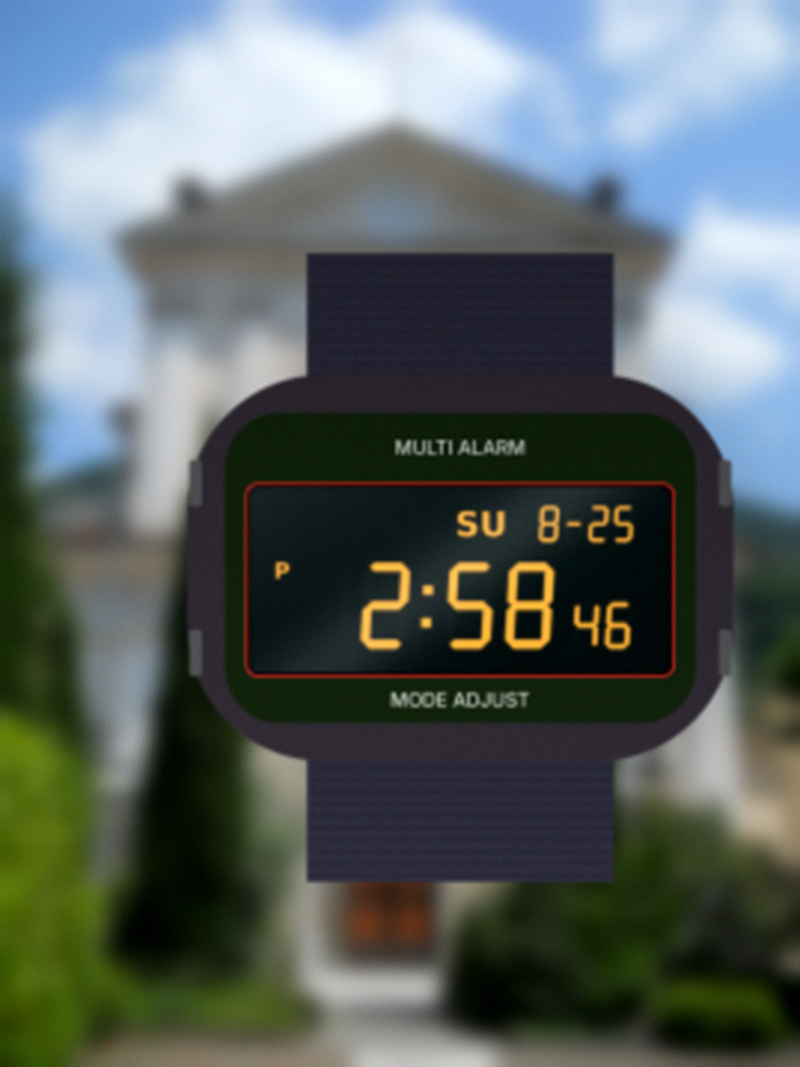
**2:58:46**
